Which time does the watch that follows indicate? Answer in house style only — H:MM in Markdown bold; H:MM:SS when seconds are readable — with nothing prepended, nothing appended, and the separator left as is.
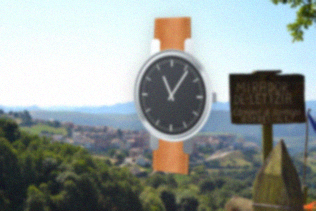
**11:06**
